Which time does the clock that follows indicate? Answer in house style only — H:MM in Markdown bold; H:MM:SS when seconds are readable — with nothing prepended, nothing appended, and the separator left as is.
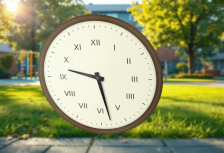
**9:28**
